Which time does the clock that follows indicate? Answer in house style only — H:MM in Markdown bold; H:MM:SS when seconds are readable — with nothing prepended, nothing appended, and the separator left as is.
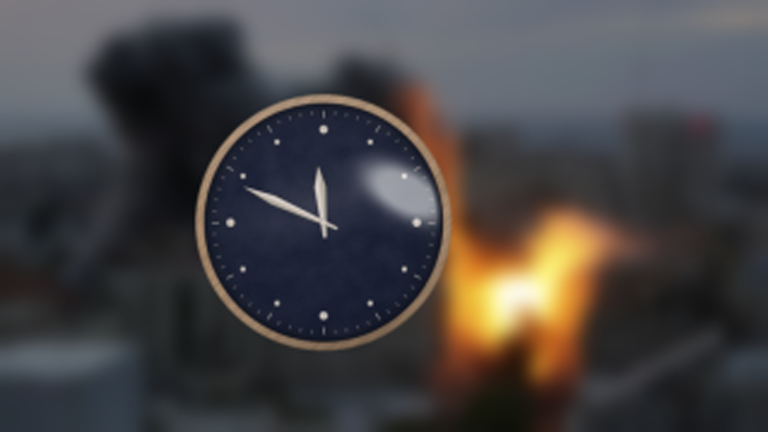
**11:49**
